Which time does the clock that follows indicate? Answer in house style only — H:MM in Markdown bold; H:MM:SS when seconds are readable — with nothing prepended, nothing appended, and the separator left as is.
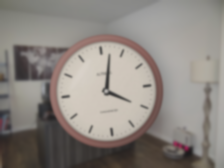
**4:02**
